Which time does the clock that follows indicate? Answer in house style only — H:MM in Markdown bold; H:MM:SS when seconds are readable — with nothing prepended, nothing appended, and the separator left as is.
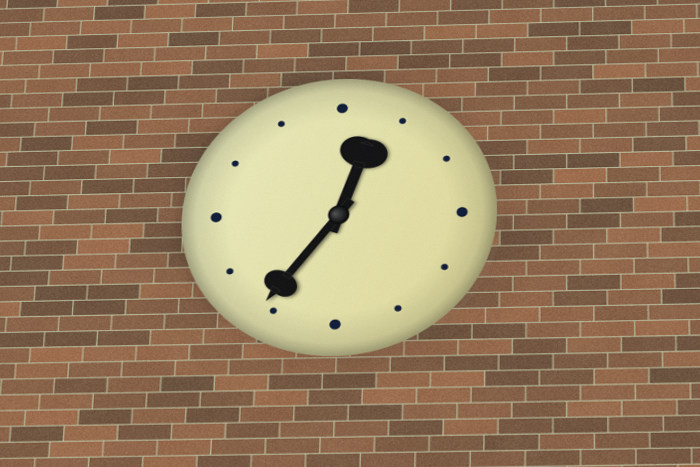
**12:36**
